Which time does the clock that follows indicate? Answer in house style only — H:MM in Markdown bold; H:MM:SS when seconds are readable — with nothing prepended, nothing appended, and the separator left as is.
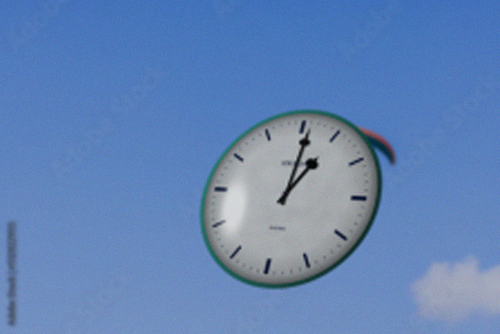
**1:01**
